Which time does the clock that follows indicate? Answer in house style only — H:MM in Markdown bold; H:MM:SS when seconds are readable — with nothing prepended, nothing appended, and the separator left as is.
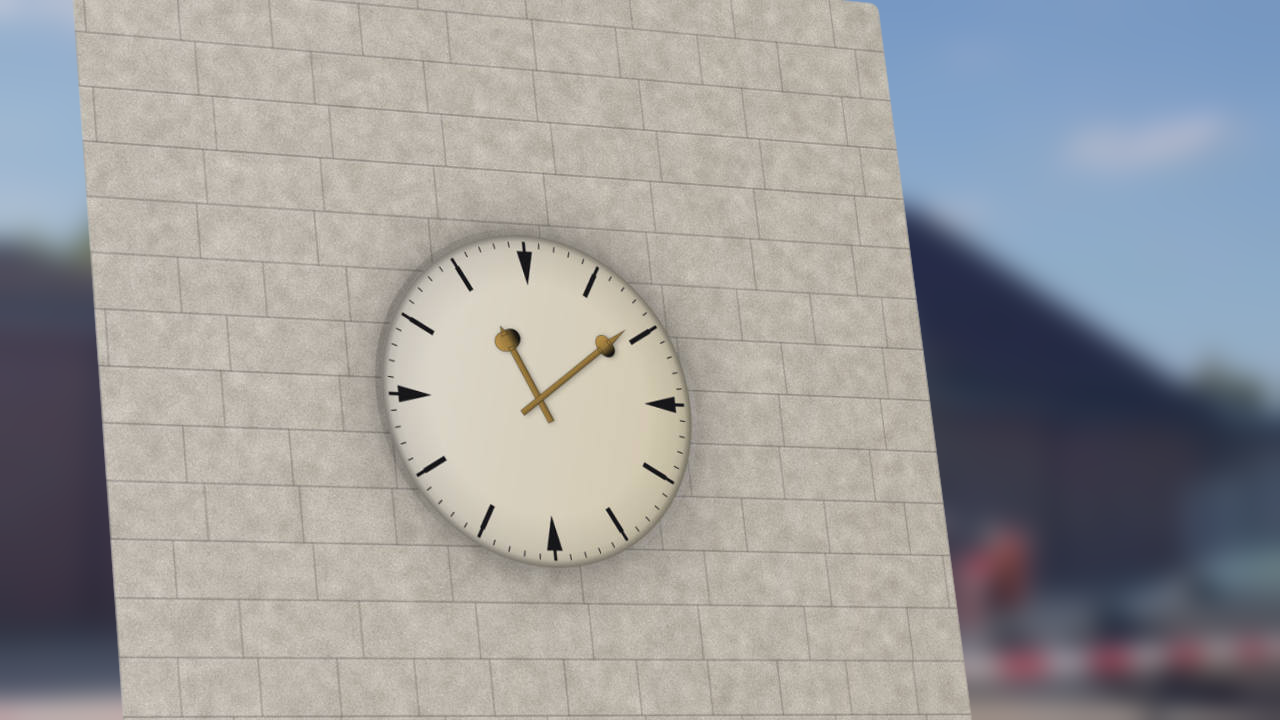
**11:09**
